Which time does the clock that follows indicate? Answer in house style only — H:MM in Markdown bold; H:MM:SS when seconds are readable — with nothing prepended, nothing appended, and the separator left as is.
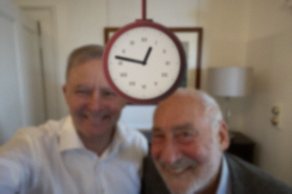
**12:47**
